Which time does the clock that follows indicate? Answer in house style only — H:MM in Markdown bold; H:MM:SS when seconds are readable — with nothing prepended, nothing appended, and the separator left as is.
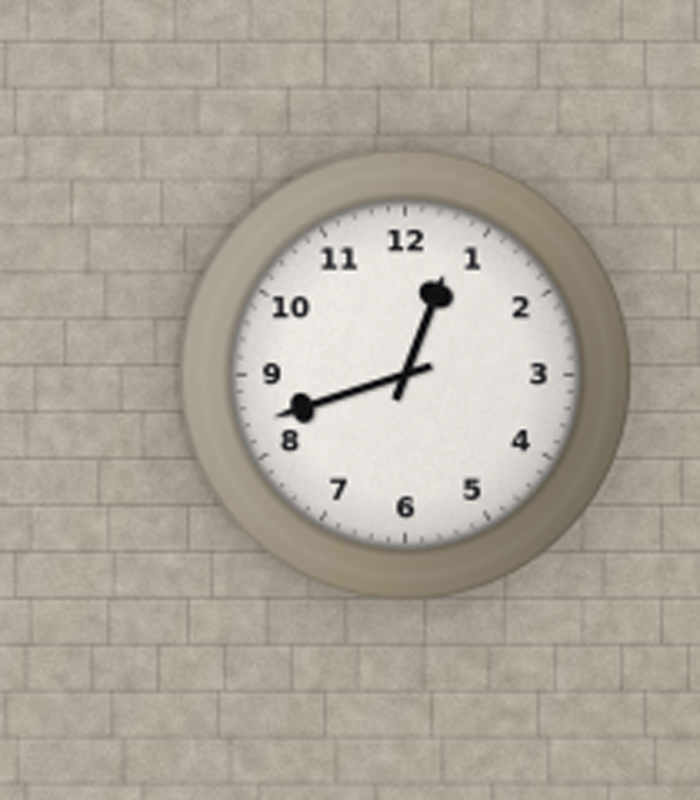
**12:42**
